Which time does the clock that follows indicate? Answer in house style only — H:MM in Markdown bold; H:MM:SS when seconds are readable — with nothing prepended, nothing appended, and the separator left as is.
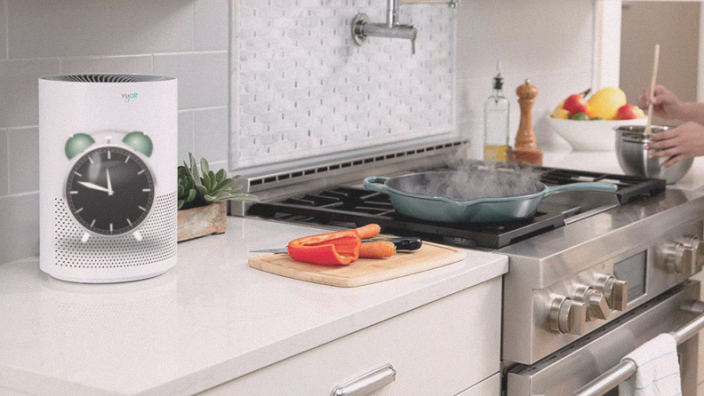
**11:48**
